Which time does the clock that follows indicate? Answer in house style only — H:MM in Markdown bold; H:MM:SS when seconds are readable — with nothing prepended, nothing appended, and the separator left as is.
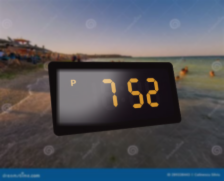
**7:52**
